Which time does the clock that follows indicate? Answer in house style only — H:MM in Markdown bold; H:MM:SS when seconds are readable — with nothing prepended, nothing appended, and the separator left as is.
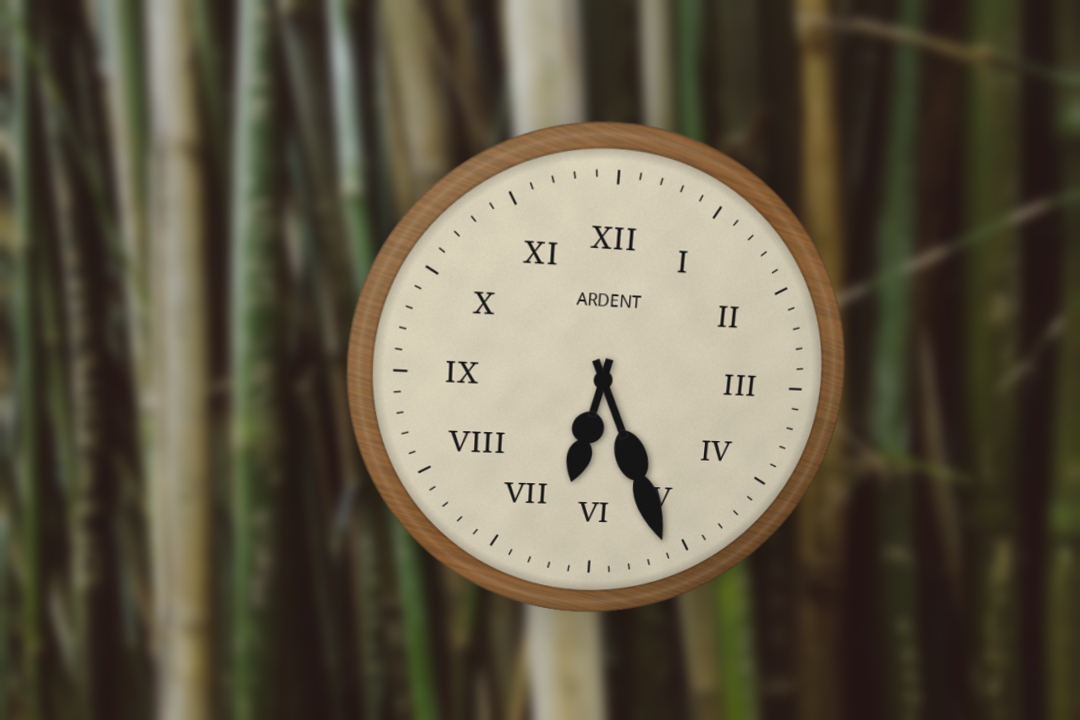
**6:26**
